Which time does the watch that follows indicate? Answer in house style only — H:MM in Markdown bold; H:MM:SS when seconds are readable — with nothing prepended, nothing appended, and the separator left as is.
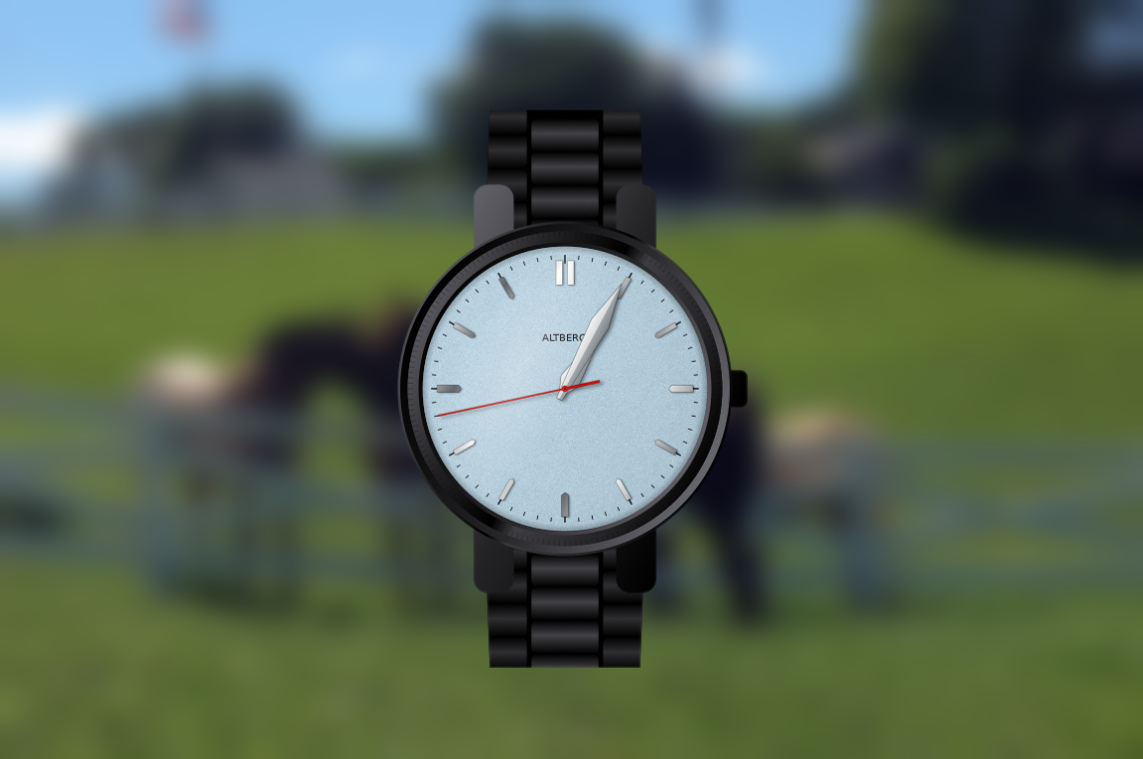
**1:04:43**
